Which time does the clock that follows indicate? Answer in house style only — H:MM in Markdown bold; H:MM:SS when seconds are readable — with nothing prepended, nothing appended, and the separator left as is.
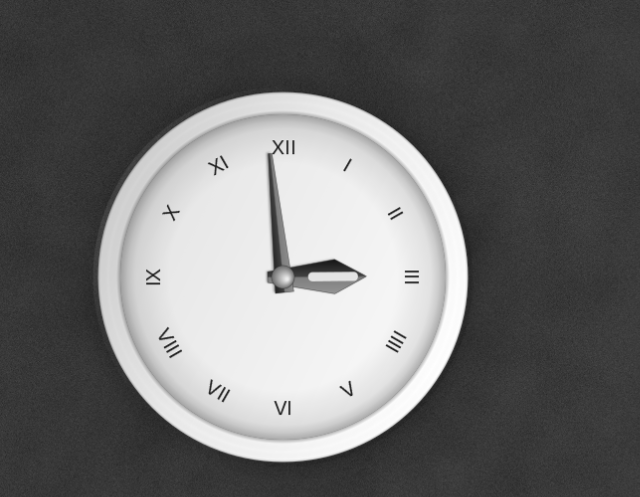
**2:59**
